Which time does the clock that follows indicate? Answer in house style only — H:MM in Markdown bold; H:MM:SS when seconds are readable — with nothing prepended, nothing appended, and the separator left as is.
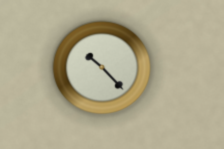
**10:23**
